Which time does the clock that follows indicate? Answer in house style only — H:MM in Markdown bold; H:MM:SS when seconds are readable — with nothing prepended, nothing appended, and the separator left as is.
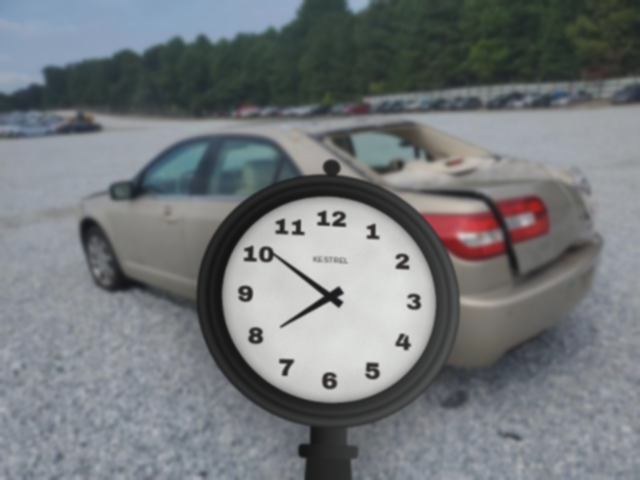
**7:51**
